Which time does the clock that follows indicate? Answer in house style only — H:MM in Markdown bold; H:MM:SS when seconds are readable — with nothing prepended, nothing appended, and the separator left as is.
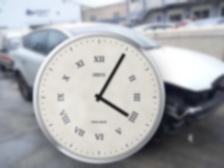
**4:05**
